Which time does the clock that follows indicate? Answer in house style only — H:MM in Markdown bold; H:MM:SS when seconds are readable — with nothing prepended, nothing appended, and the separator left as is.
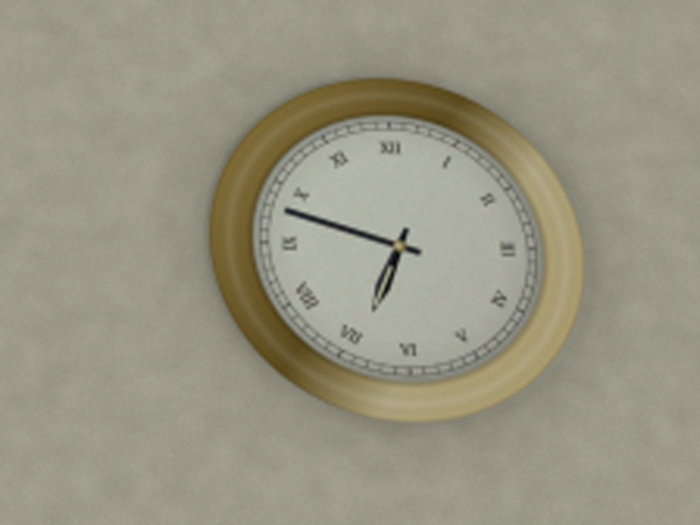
**6:48**
